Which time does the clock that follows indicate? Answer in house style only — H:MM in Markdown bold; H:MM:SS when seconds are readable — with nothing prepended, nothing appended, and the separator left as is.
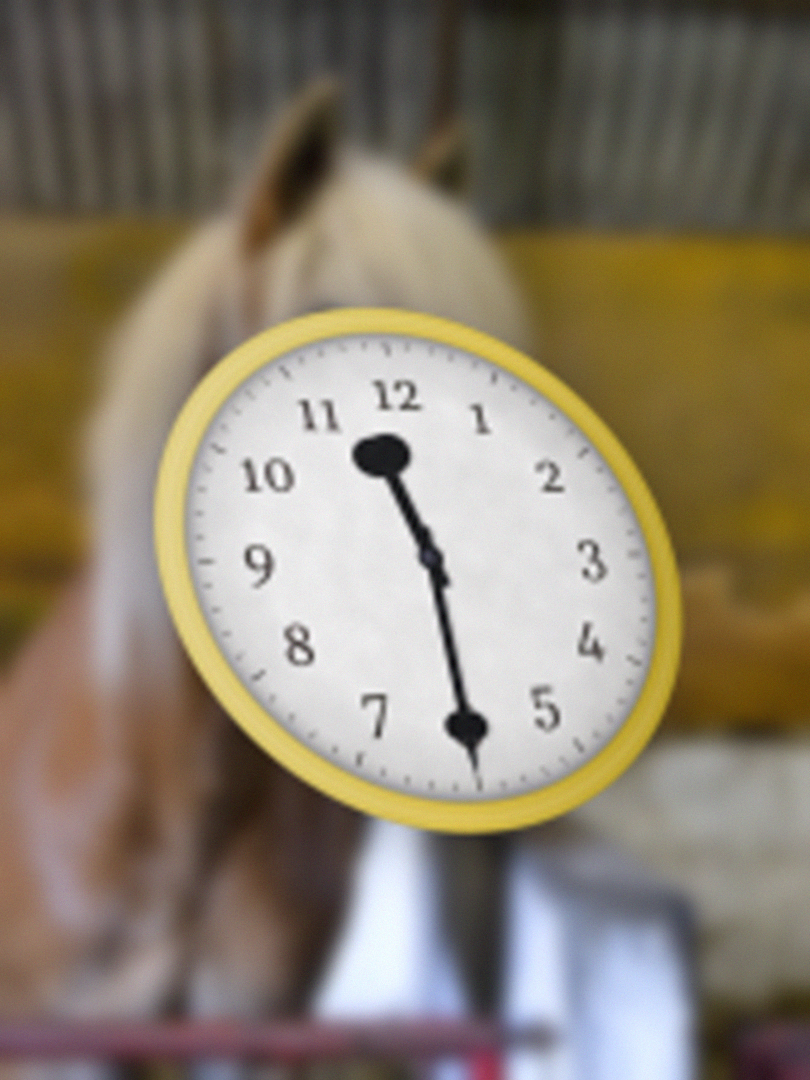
**11:30**
